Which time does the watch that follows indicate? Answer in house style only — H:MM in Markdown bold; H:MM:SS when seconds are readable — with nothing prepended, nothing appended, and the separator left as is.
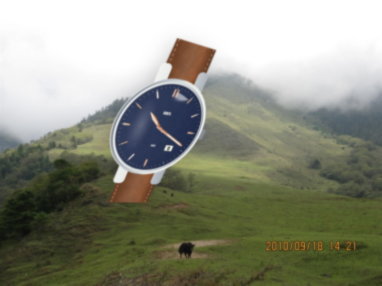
**10:19**
